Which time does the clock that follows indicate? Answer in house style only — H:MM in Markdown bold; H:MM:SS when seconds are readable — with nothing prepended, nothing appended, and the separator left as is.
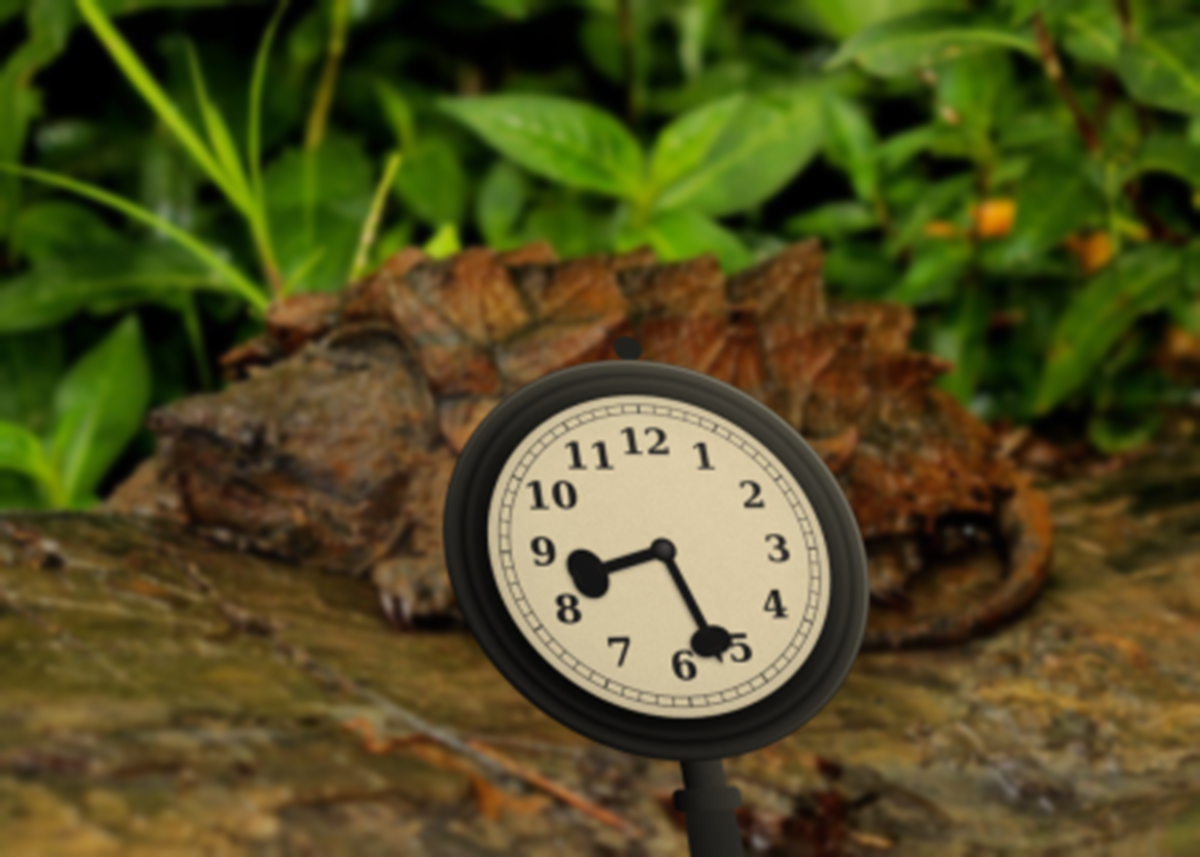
**8:27**
